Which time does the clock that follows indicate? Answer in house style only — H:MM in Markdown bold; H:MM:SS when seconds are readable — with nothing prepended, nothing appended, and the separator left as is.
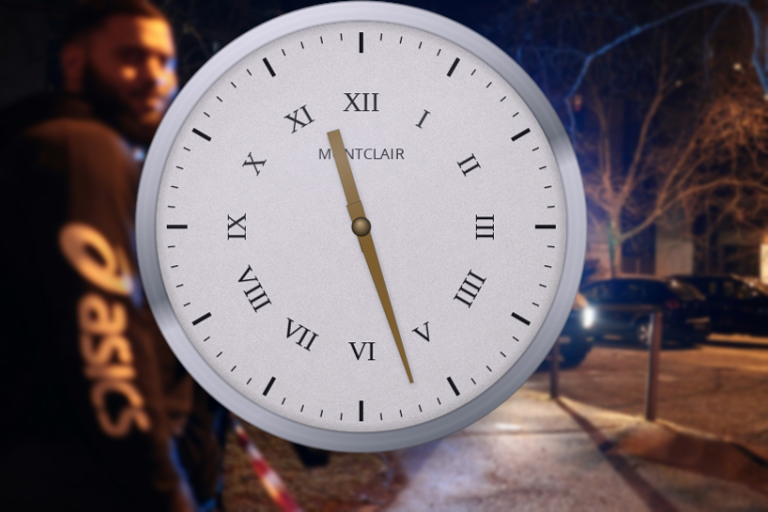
**11:27**
